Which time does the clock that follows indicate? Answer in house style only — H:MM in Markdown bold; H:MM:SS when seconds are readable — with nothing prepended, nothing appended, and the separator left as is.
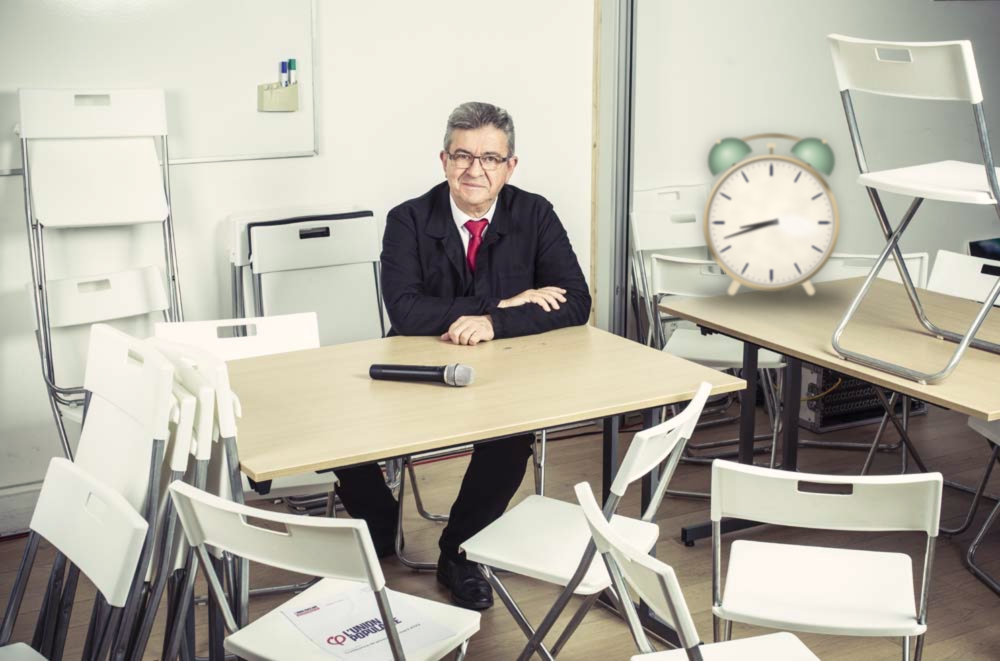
**8:42**
